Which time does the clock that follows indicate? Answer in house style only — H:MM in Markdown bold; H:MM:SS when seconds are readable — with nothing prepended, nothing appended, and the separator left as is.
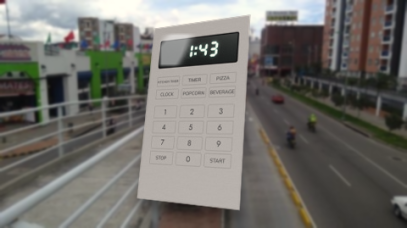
**1:43**
